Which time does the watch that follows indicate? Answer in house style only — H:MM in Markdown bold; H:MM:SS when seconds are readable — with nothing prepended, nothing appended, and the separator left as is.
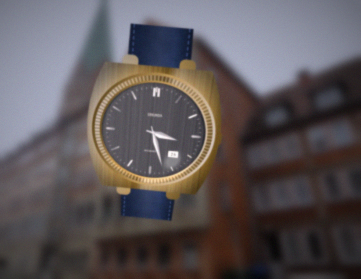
**3:27**
